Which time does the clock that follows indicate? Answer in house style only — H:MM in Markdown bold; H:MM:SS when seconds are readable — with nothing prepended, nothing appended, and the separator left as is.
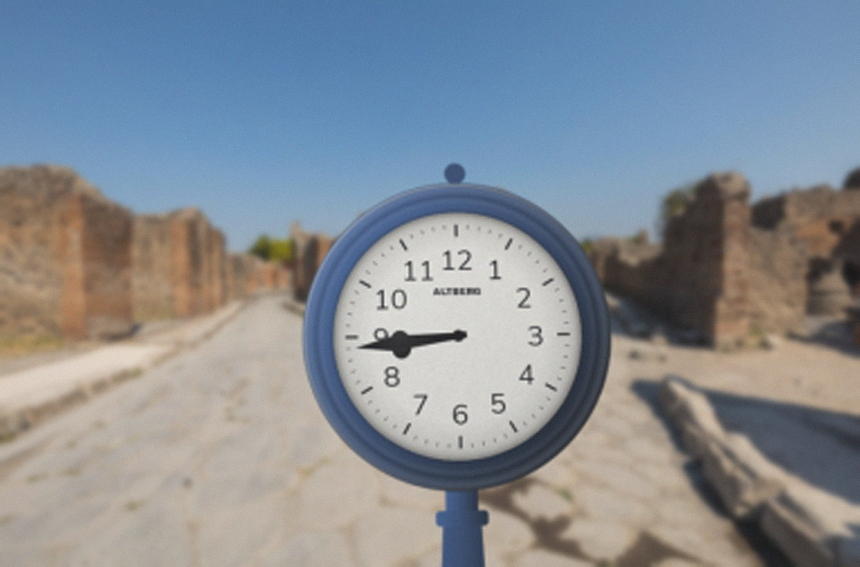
**8:44**
